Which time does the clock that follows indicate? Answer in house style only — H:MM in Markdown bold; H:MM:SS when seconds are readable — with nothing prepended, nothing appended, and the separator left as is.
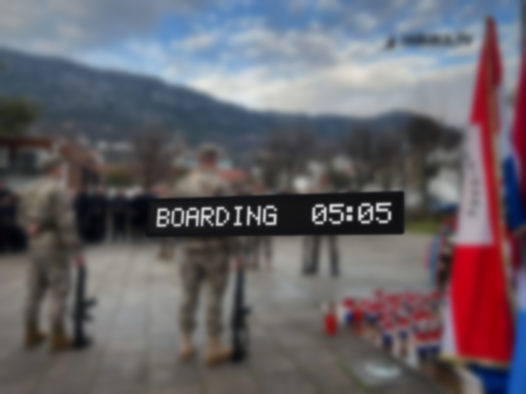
**5:05**
